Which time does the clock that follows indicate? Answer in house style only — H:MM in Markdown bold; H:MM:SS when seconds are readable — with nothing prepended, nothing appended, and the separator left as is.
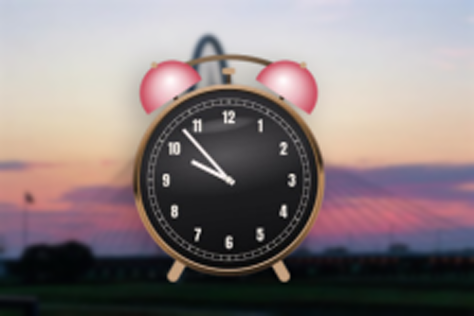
**9:53**
